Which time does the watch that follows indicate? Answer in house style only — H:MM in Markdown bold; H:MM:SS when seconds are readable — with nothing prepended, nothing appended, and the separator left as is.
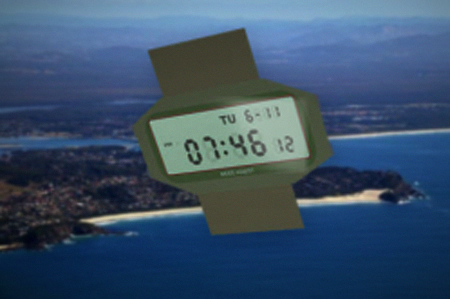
**7:46:12**
